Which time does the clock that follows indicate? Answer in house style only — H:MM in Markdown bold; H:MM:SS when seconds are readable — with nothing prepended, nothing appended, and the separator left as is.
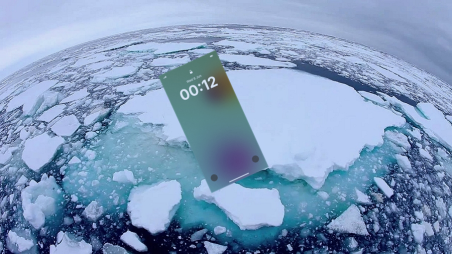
**0:12**
